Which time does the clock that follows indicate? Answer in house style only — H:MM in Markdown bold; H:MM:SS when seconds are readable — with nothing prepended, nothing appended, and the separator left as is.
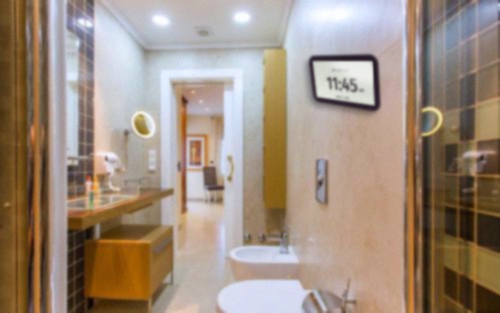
**11:45**
